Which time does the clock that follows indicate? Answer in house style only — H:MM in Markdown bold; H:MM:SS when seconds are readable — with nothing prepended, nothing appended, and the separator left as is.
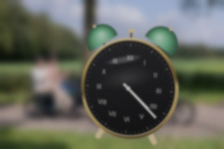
**4:22**
